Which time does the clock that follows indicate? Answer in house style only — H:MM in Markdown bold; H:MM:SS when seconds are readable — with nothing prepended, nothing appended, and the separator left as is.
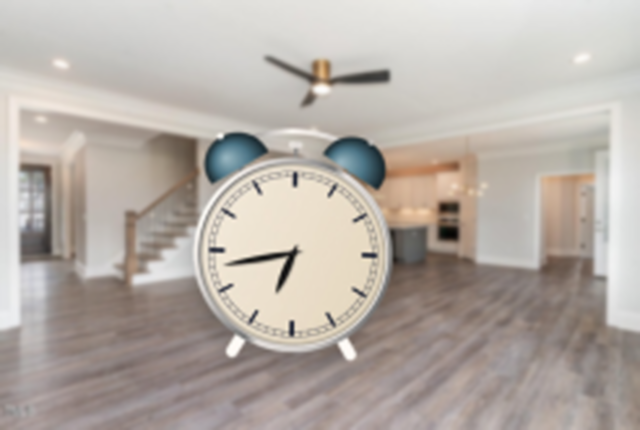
**6:43**
